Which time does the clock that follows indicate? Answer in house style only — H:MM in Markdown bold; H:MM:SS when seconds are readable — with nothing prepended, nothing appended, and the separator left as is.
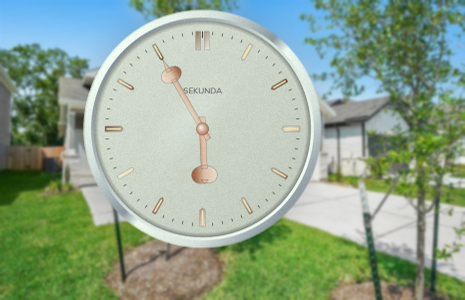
**5:55**
